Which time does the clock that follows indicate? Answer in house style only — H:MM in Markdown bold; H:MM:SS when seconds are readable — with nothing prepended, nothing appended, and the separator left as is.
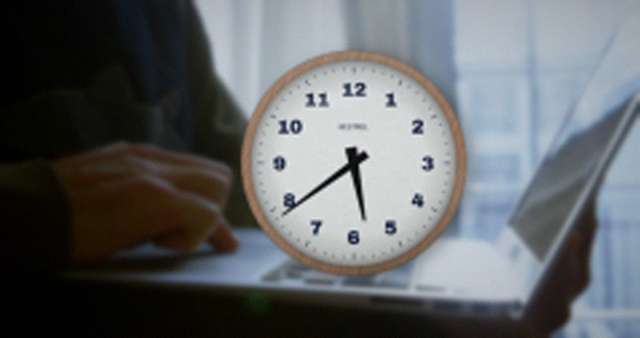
**5:39**
